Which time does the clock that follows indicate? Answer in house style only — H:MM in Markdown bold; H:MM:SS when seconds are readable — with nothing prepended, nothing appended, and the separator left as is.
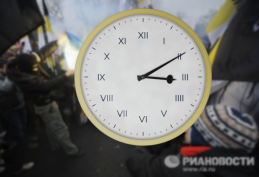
**3:10**
